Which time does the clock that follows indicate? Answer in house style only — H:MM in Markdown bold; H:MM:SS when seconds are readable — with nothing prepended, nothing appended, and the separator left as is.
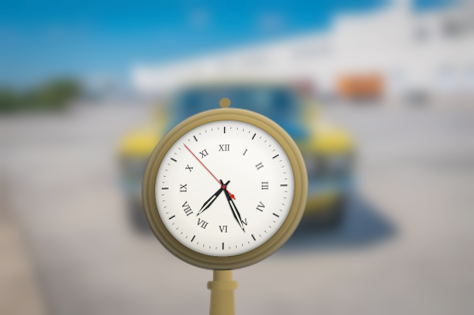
**7:25:53**
